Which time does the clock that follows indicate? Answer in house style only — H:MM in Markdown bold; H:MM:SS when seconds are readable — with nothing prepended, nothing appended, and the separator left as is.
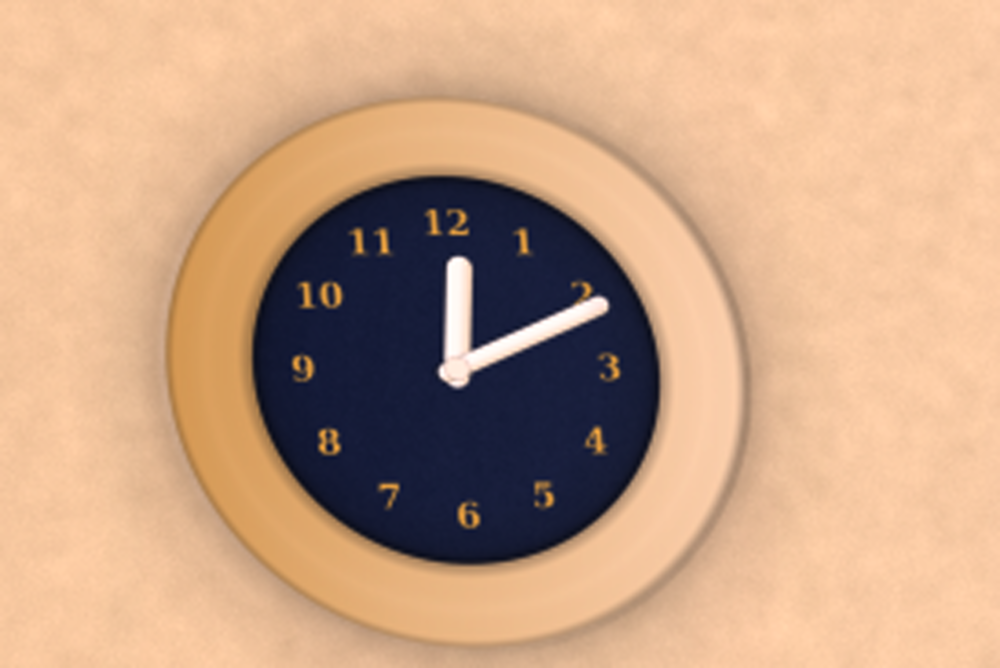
**12:11**
